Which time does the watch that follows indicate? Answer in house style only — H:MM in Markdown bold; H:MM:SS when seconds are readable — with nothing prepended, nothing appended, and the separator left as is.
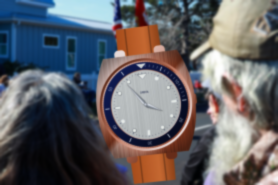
**3:54**
